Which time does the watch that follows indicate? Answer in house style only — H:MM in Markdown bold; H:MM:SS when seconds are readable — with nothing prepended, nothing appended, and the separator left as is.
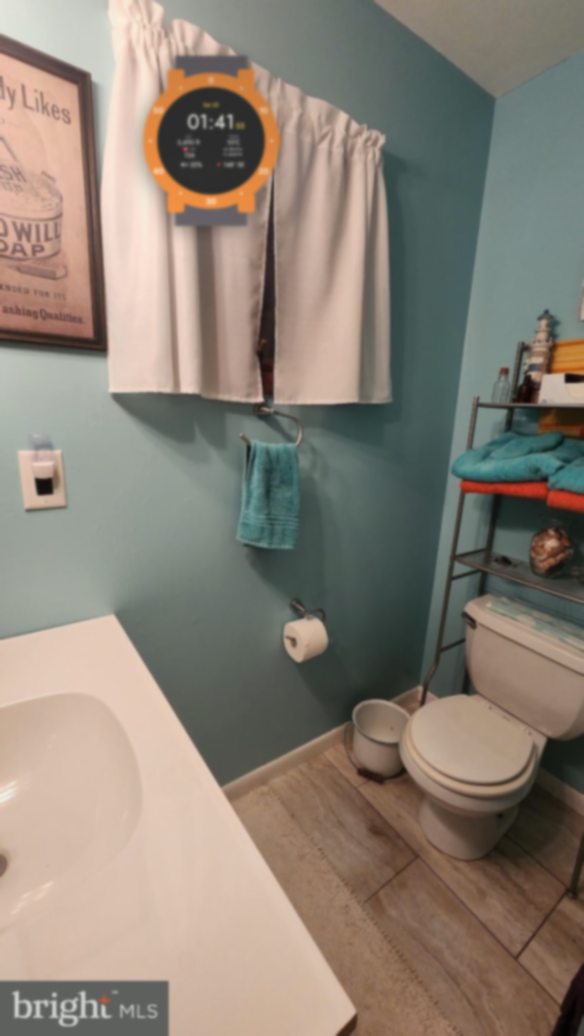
**1:41**
